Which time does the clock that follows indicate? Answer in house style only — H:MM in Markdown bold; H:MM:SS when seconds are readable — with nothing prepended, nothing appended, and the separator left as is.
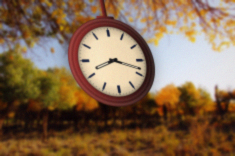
**8:18**
